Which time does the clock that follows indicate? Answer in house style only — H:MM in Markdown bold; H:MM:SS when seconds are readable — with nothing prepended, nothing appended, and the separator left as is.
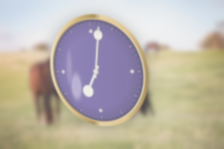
**7:02**
